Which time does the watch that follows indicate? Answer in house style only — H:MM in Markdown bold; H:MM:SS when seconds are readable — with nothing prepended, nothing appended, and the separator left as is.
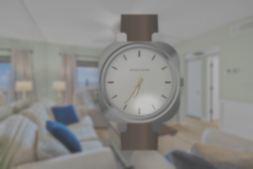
**6:36**
